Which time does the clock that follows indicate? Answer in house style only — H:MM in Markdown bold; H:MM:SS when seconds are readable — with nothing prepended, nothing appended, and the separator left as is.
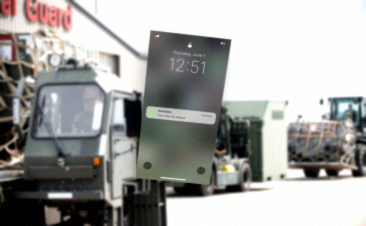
**12:51**
